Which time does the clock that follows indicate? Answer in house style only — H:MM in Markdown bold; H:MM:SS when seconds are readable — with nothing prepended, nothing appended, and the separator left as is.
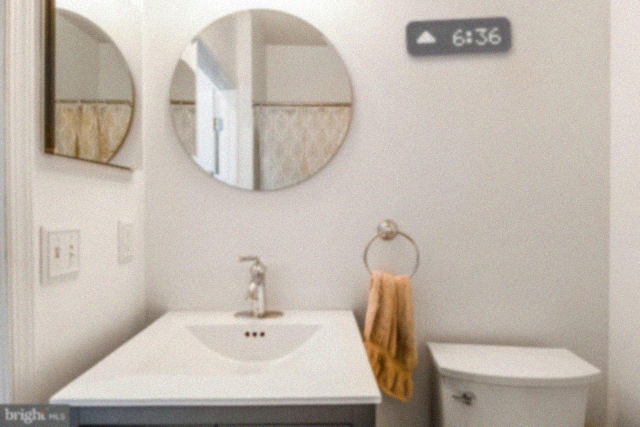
**6:36**
